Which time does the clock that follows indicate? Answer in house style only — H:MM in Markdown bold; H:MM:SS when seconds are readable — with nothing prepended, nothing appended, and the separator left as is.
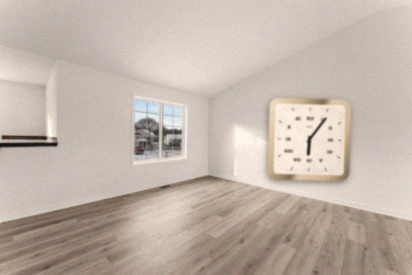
**6:06**
